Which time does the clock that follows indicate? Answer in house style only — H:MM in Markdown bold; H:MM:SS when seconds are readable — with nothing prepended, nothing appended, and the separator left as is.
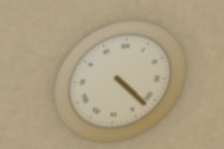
**4:22**
